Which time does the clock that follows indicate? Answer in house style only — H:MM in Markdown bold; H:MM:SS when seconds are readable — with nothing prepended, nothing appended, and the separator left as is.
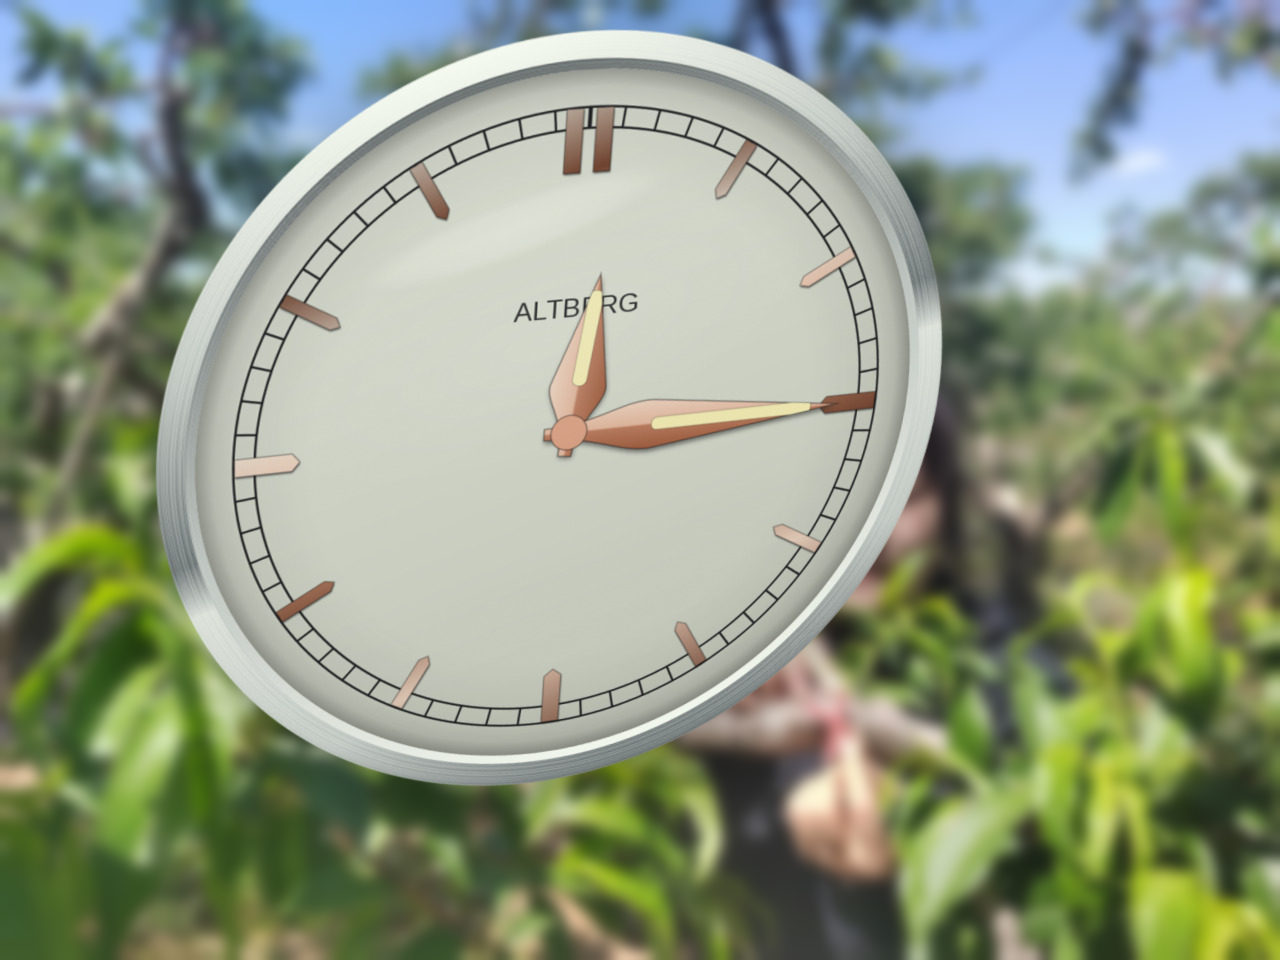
**12:15**
